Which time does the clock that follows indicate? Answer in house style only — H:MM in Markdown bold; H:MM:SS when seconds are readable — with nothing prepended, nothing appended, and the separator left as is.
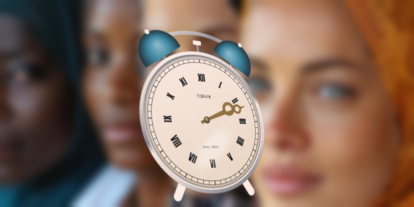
**2:12**
